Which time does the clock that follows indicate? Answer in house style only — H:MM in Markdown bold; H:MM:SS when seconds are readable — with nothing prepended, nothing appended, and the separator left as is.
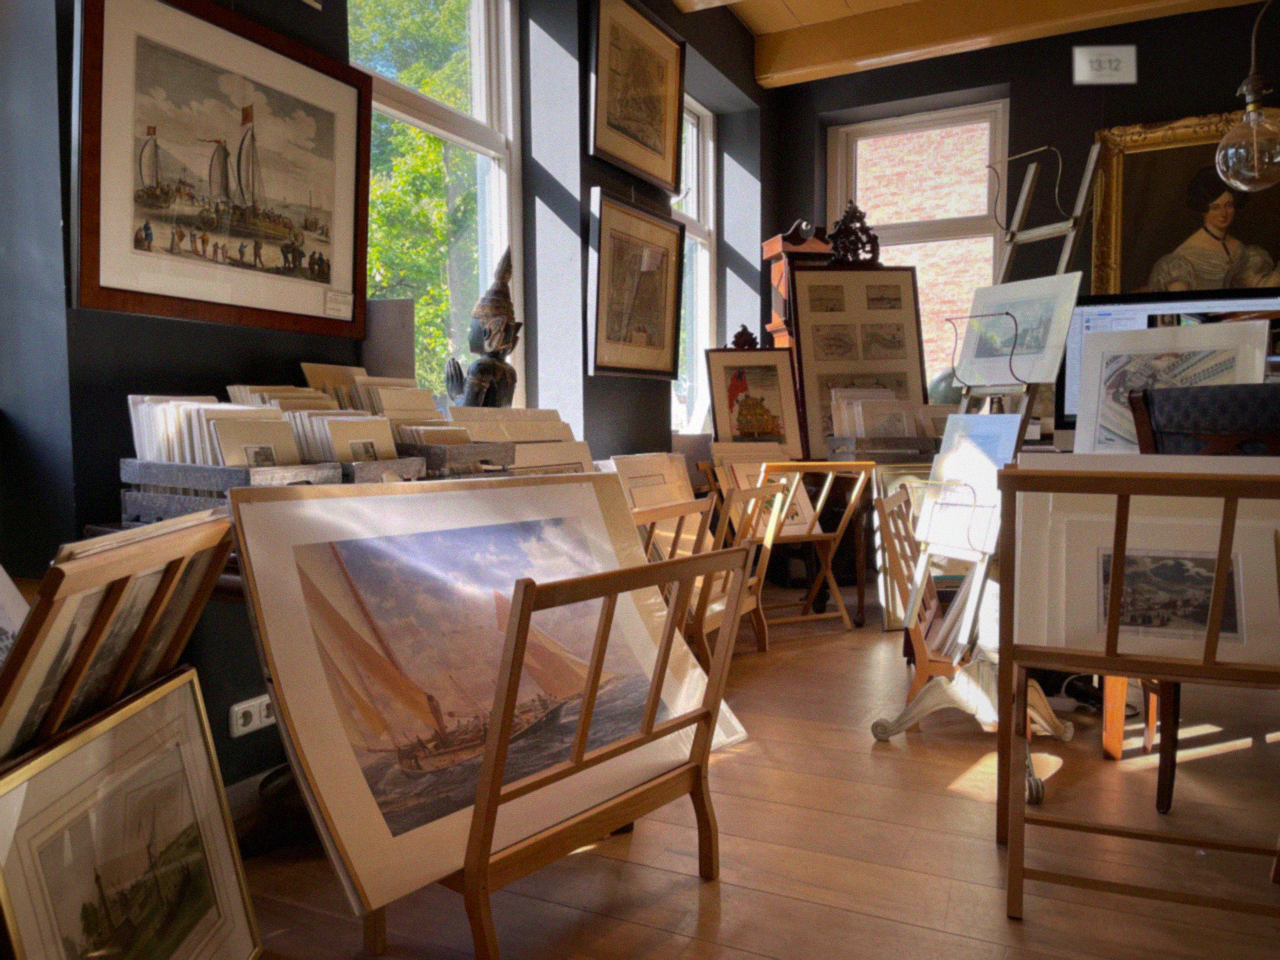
**13:12**
